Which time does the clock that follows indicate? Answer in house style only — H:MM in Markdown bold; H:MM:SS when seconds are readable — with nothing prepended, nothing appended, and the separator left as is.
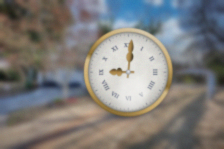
**9:01**
